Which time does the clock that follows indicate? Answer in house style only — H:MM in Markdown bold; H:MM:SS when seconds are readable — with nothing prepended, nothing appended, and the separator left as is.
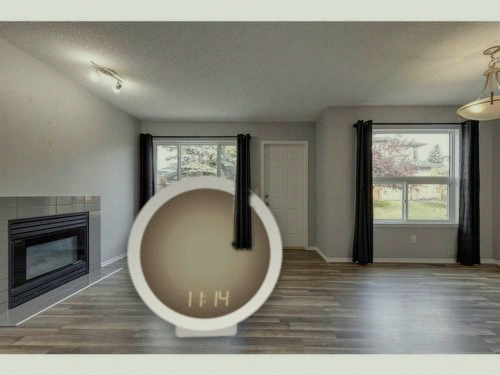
**11:14**
